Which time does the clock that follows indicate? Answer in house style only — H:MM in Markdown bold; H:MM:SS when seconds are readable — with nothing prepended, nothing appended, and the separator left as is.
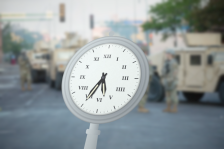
**5:35**
